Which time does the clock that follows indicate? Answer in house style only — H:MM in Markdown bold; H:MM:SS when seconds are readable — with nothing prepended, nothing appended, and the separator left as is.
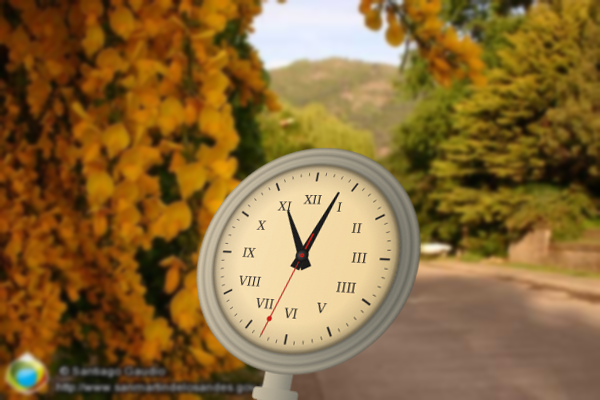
**11:03:33**
